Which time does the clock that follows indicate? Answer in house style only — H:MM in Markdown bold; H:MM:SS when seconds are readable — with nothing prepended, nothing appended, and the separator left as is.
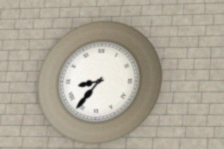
**8:36**
